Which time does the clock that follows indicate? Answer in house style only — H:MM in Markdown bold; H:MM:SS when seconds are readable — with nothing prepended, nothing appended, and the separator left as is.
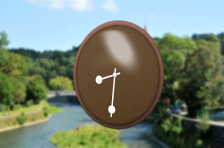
**8:31**
